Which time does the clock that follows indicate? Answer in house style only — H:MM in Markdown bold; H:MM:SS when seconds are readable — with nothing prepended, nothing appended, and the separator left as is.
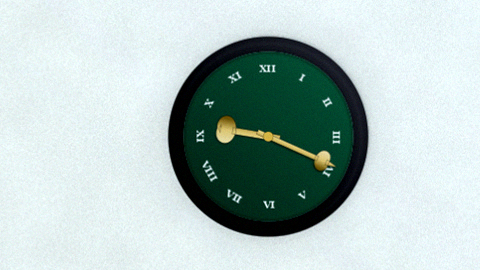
**9:19**
